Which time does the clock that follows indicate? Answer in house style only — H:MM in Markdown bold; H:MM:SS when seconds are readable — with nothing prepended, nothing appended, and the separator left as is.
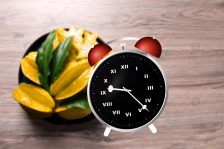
**9:23**
